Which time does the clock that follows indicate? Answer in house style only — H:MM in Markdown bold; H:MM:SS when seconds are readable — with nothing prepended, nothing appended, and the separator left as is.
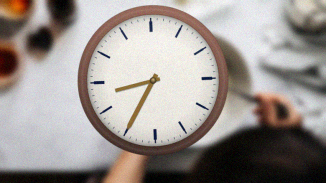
**8:35**
